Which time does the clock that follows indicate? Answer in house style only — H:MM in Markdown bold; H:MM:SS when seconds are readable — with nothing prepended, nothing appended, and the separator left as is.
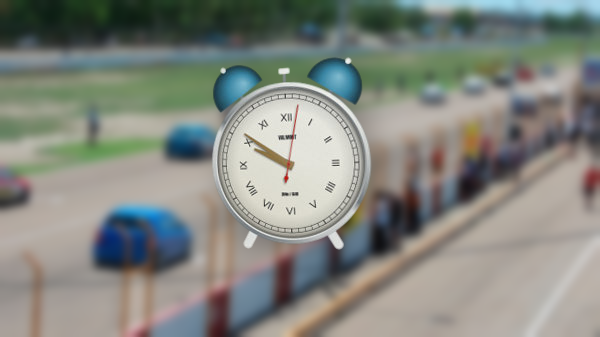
**9:51:02**
